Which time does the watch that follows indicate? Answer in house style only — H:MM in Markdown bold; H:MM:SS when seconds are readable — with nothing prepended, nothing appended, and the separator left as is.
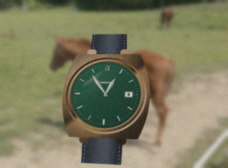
**12:54**
